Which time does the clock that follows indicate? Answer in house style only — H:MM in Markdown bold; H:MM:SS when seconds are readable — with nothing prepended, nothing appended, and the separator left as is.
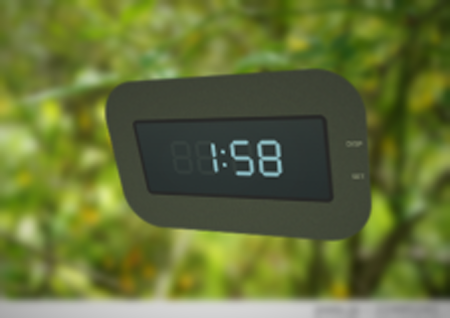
**1:58**
